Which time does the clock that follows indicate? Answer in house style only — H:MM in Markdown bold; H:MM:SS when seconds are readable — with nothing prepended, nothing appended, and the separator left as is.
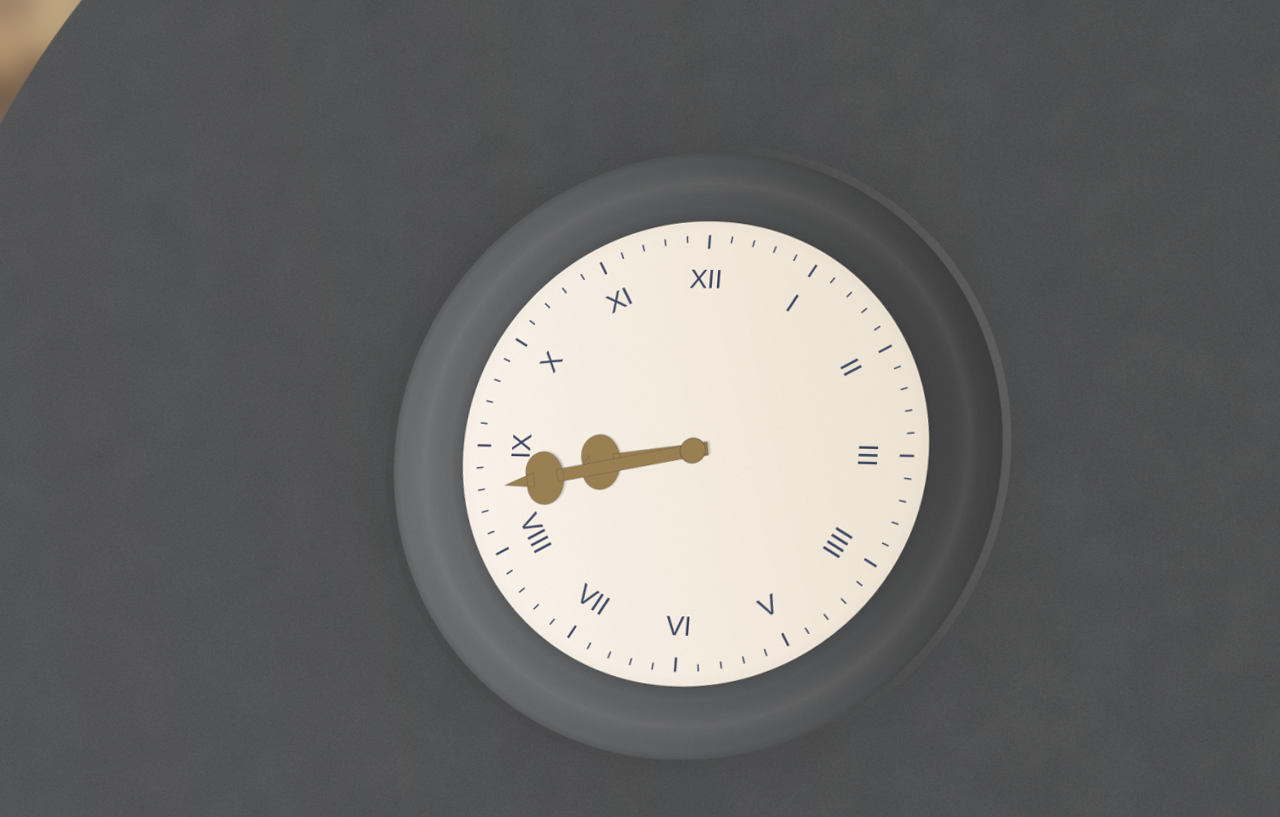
**8:43**
